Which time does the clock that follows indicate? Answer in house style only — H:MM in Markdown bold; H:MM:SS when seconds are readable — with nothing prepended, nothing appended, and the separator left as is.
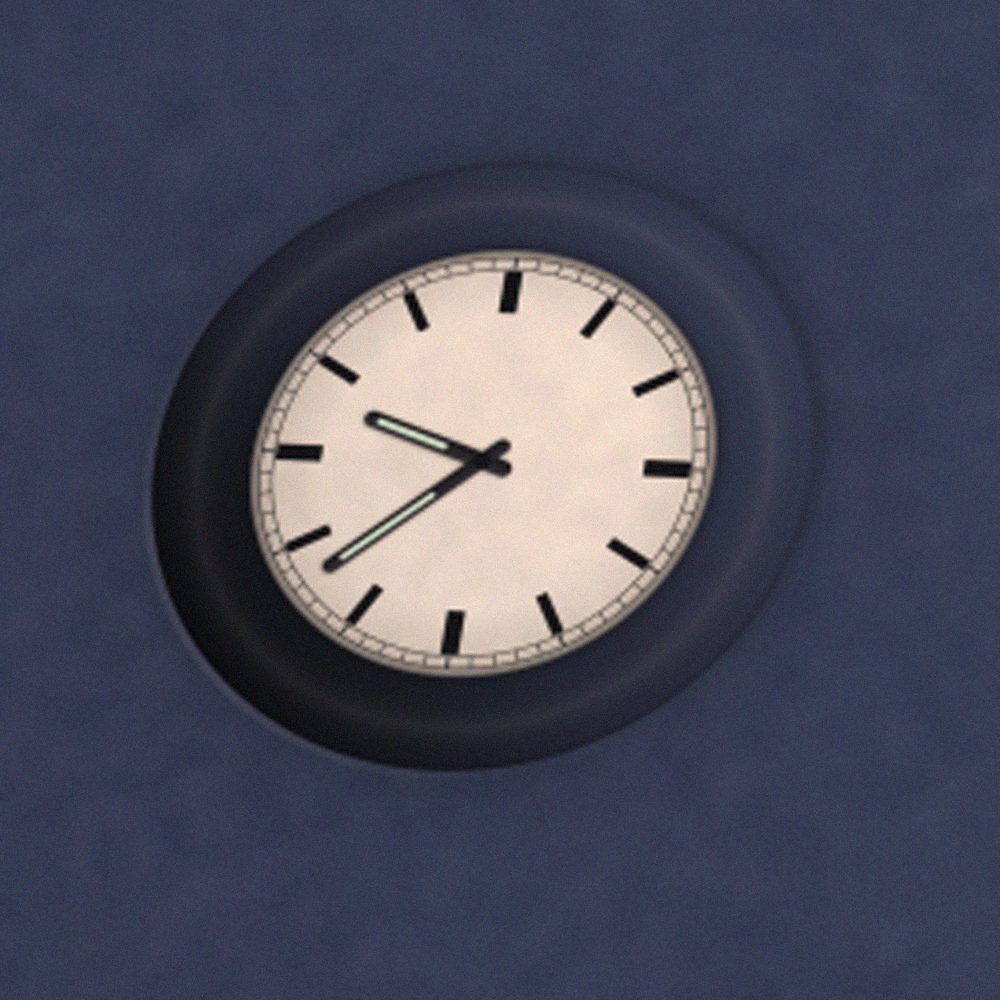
**9:38**
